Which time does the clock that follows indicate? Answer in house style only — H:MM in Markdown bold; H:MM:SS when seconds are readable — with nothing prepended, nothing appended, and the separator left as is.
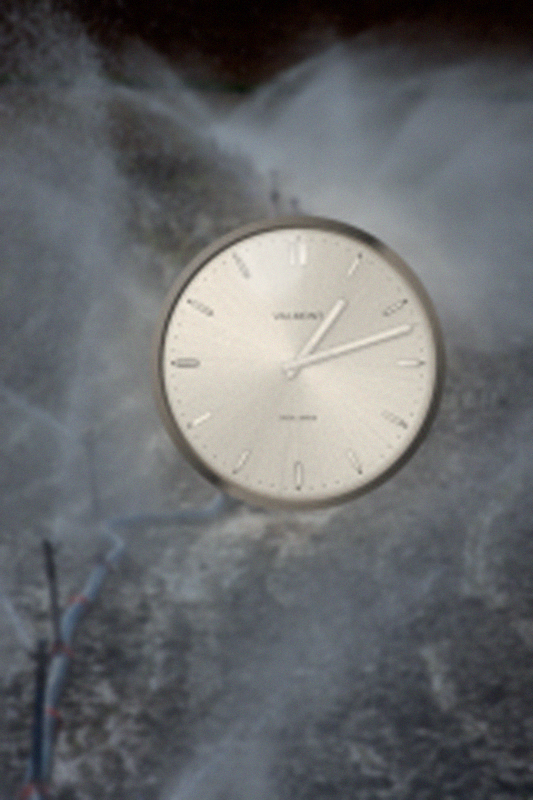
**1:12**
